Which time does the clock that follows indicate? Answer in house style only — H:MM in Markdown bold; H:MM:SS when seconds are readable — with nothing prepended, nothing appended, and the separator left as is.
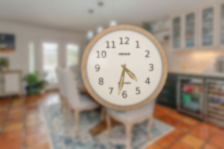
**4:32**
